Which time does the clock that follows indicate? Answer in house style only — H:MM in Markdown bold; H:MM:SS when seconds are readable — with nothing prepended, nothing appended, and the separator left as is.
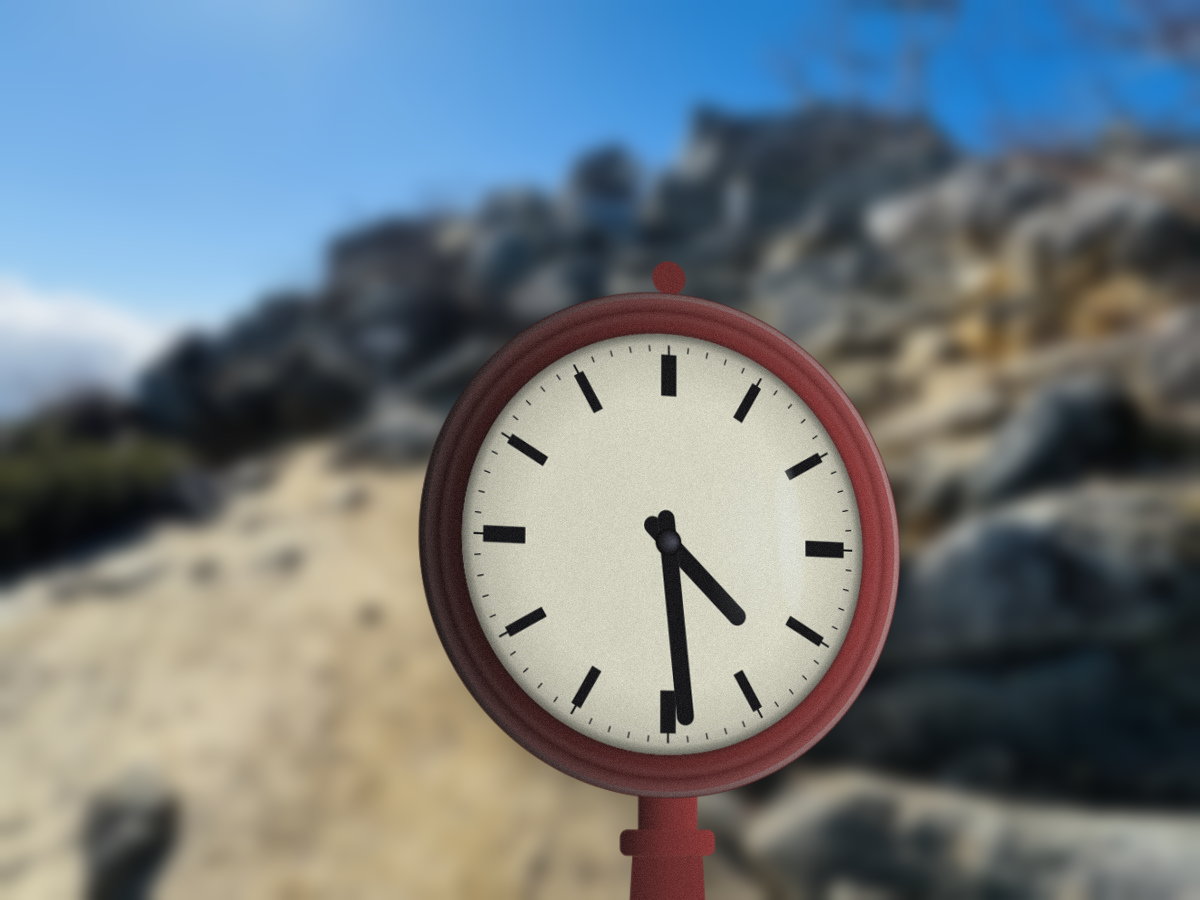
**4:29**
